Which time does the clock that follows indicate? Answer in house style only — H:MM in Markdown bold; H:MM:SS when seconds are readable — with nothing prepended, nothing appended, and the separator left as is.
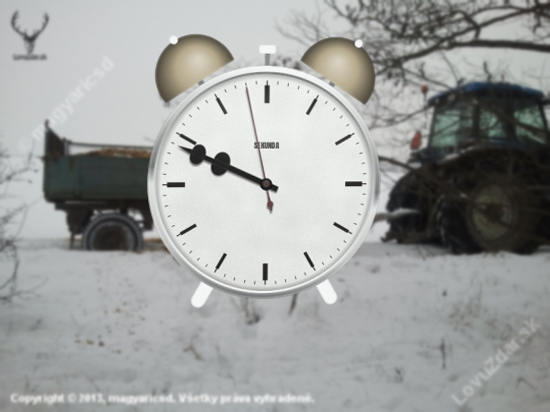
**9:48:58**
